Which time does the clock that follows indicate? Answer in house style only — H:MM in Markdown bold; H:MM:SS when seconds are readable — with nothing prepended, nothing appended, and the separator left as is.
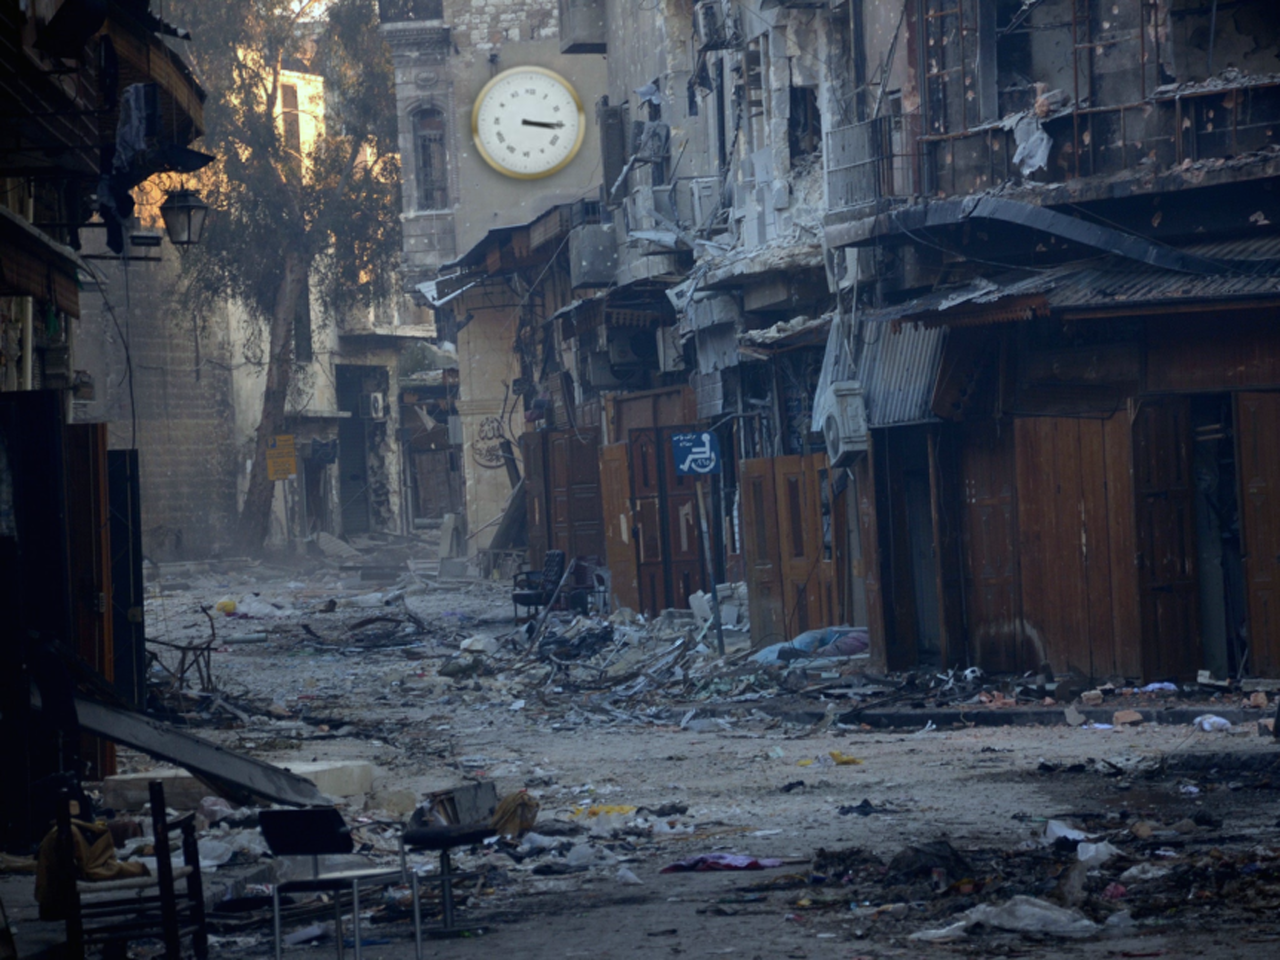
**3:15**
